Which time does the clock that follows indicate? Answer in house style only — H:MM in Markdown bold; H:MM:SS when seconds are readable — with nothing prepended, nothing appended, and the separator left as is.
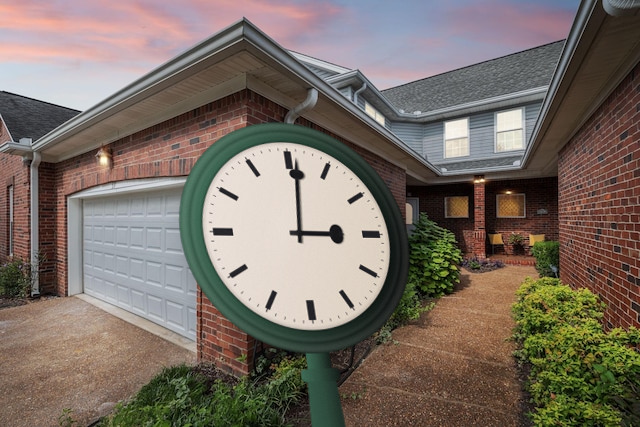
**3:01**
